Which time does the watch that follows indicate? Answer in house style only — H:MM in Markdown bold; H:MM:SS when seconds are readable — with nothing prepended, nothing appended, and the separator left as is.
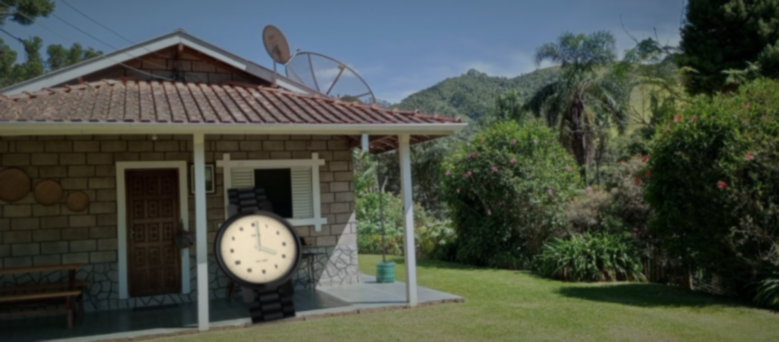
**4:01**
